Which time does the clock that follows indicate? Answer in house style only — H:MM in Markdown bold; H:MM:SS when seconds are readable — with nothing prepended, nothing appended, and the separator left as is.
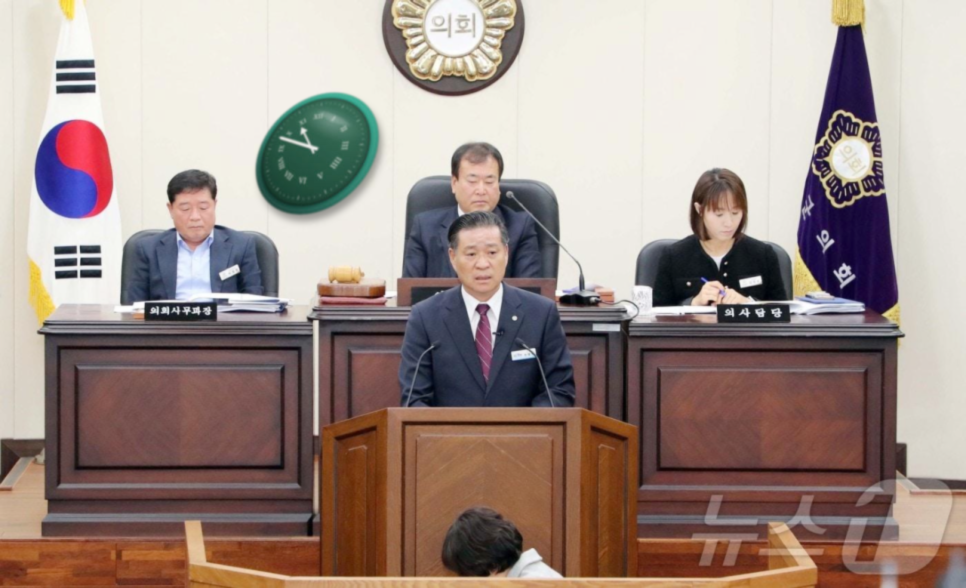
**10:48**
